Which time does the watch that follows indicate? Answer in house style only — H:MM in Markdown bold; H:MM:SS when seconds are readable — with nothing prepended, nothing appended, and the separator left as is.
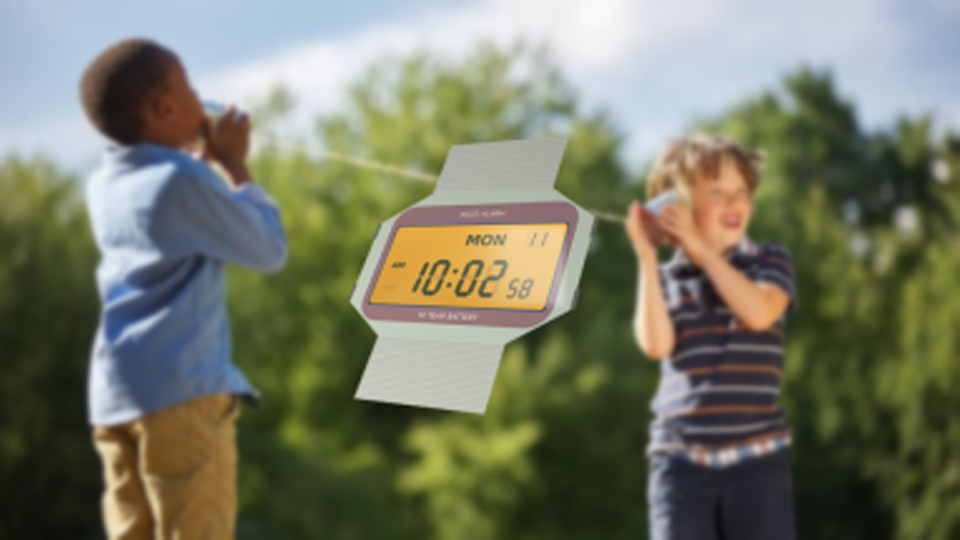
**10:02:58**
